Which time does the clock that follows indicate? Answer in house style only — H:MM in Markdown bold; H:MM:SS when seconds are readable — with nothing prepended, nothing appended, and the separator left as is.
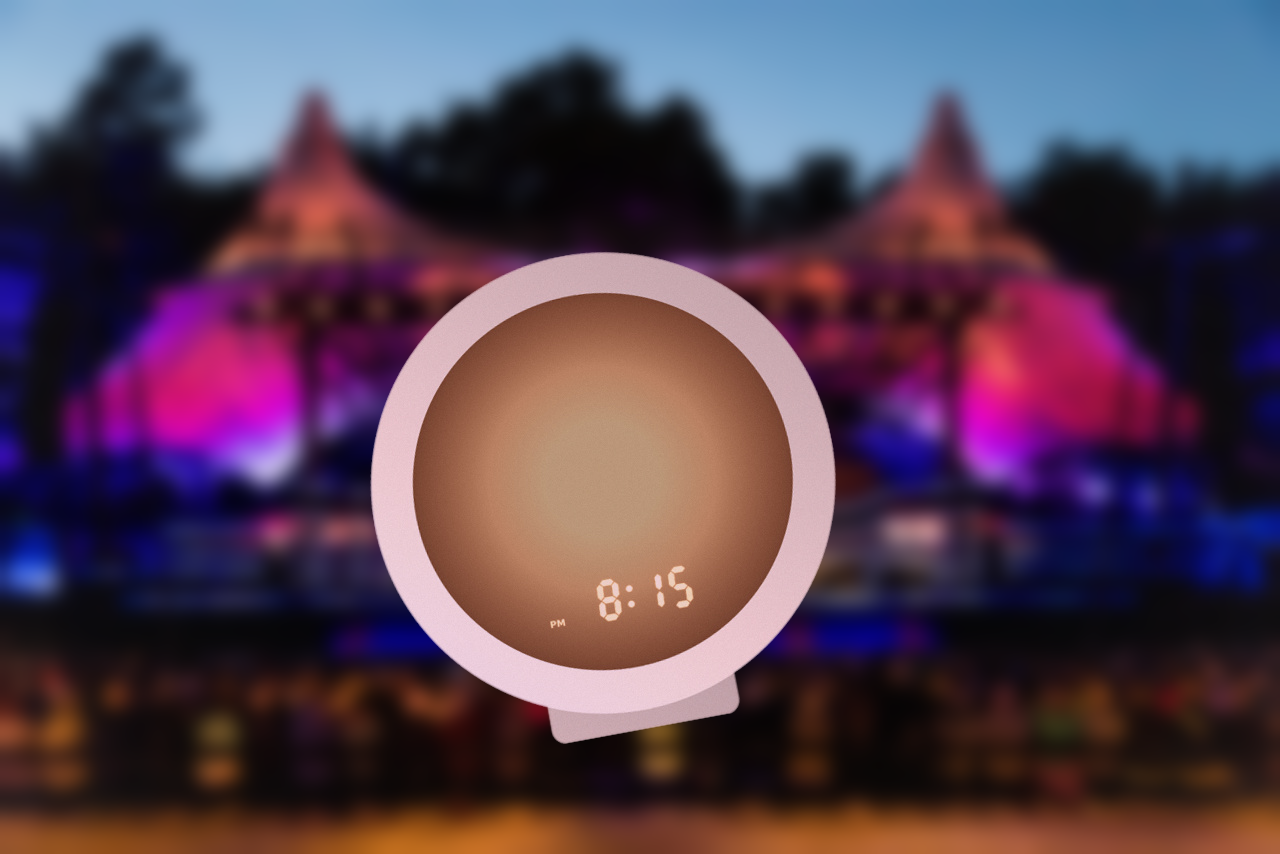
**8:15**
